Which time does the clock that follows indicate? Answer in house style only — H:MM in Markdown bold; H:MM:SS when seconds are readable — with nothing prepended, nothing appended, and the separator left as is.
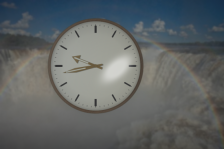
**9:43**
